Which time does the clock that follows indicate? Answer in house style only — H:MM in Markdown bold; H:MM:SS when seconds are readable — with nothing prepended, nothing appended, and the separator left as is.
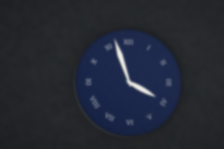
**3:57**
